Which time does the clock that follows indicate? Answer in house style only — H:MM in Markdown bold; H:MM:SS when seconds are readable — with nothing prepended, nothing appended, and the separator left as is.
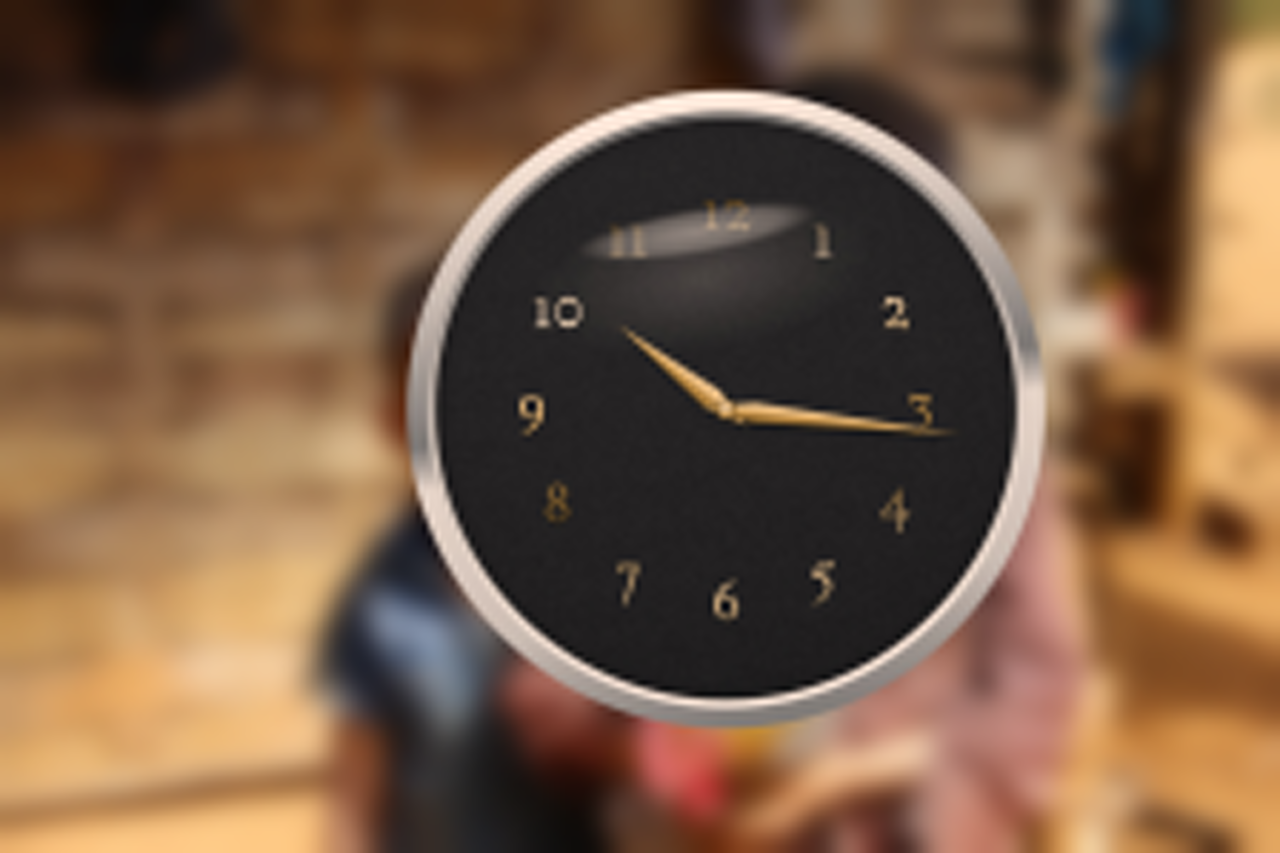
**10:16**
